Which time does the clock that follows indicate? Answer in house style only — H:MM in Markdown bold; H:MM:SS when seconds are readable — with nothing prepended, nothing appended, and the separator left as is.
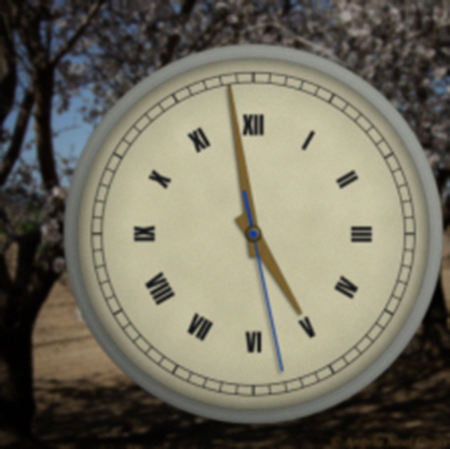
**4:58:28**
